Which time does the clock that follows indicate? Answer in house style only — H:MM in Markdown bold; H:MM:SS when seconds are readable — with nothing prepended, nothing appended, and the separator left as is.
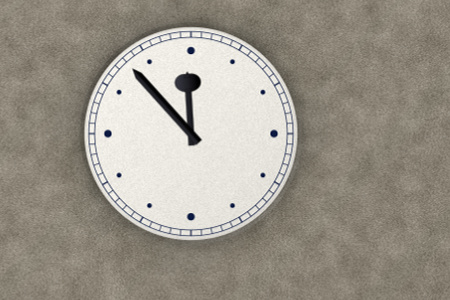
**11:53**
